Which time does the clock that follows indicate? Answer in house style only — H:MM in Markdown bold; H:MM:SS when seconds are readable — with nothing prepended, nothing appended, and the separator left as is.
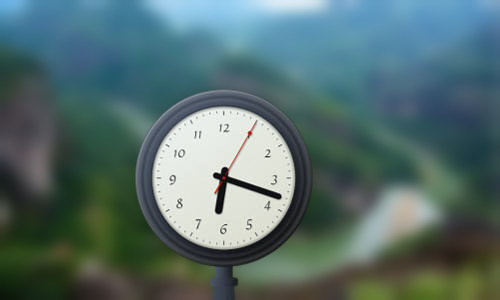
**6:18:05**
